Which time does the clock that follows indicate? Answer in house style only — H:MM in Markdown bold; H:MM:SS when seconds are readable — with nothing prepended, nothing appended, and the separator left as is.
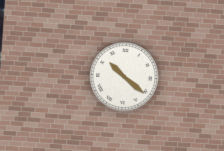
**10:21**
